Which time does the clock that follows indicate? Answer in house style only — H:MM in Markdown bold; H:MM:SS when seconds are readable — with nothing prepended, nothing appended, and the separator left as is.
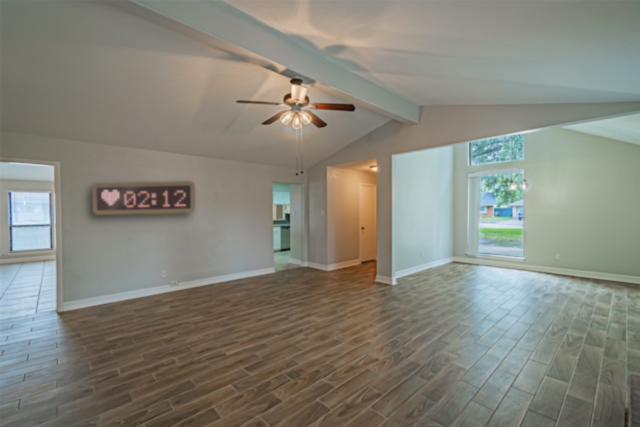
**2:12**
